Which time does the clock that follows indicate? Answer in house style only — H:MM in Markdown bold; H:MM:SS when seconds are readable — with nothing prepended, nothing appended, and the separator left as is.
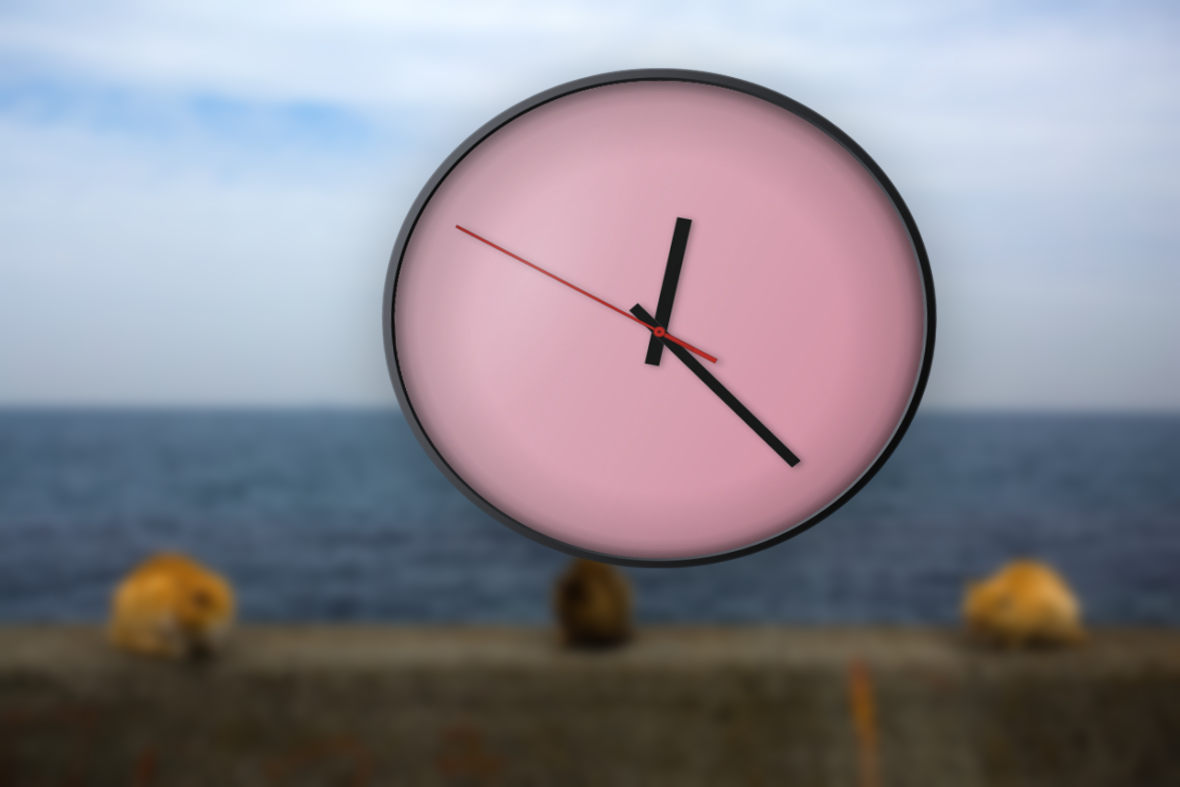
**12:22:50**
